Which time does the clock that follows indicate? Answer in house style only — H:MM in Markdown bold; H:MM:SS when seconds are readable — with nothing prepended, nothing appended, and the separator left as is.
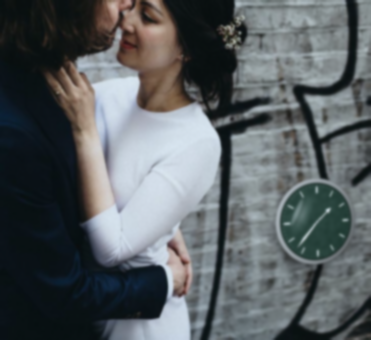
**1:37**
